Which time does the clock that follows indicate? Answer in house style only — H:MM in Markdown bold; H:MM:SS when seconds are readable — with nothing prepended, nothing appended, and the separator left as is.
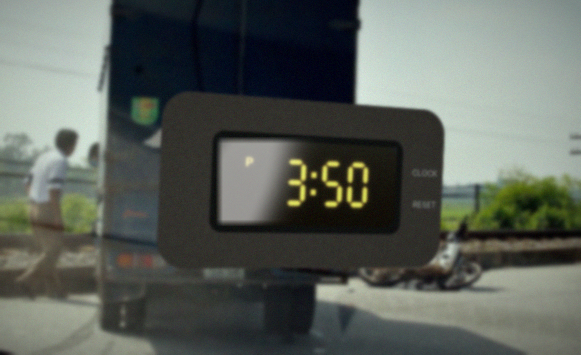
**3:50**
